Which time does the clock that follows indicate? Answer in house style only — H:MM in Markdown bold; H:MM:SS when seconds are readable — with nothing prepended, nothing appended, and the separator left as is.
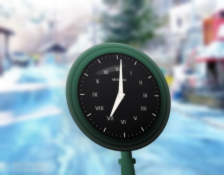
**7:01**
